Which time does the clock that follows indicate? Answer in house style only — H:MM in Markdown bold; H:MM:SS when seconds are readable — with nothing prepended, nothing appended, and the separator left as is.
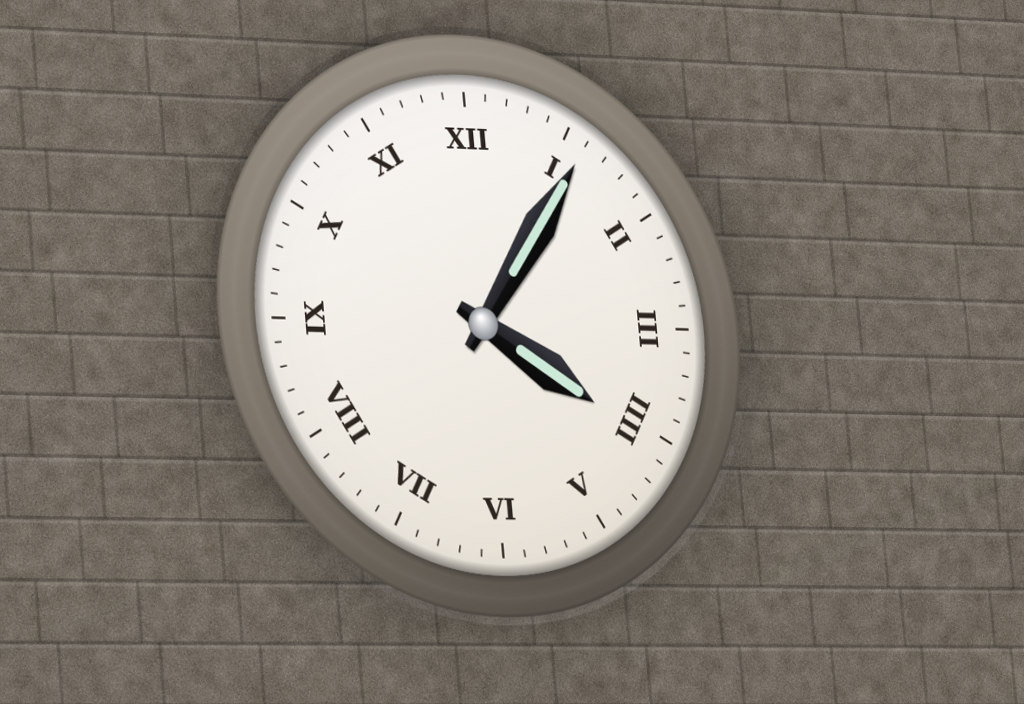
**4:06**
